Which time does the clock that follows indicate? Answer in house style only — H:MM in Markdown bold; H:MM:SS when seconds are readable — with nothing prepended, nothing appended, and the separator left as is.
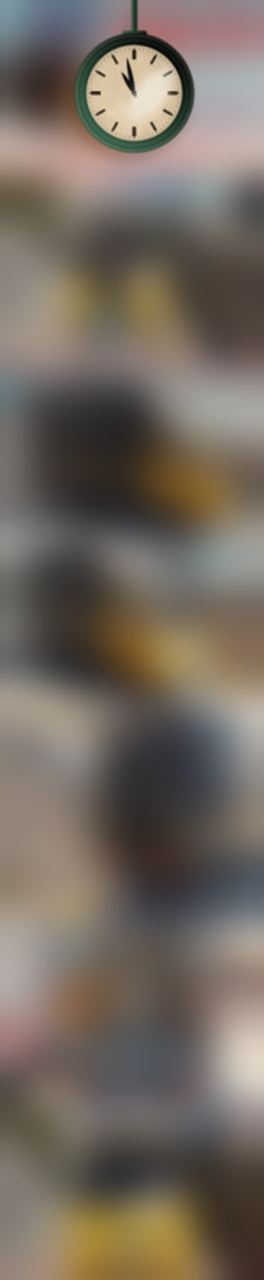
**10:58**
